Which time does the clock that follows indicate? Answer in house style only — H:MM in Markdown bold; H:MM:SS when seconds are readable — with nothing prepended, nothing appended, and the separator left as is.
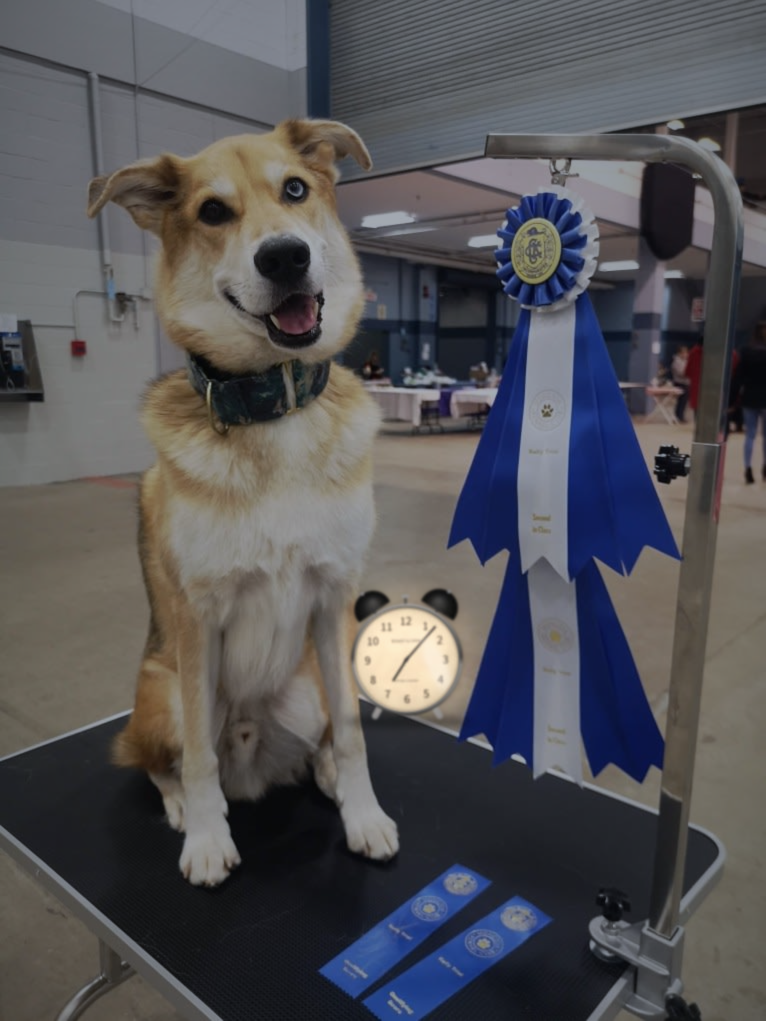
**7:07**
